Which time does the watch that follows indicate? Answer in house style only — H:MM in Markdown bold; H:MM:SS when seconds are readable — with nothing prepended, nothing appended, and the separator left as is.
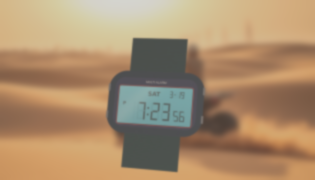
**7:23:56**
